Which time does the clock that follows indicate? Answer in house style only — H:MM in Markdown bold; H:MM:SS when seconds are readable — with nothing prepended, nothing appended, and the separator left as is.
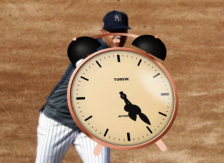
**5:24**
